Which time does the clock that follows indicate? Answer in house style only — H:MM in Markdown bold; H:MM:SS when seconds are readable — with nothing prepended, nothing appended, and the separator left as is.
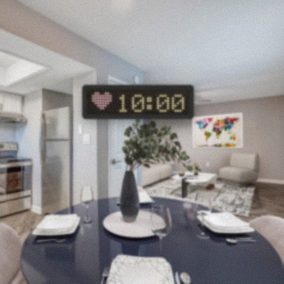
**10:00**
